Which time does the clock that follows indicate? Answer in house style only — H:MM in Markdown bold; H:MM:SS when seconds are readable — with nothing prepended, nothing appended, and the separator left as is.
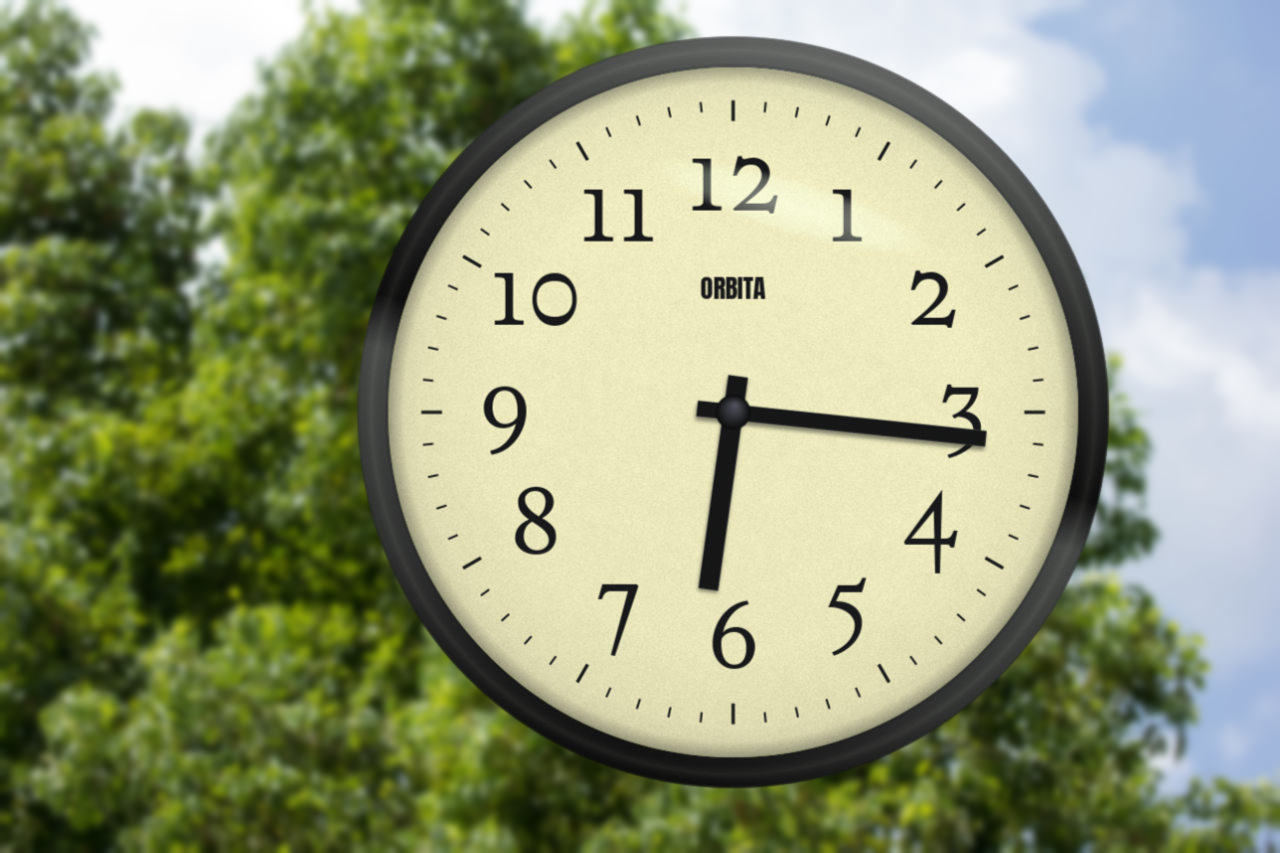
**6:16**
